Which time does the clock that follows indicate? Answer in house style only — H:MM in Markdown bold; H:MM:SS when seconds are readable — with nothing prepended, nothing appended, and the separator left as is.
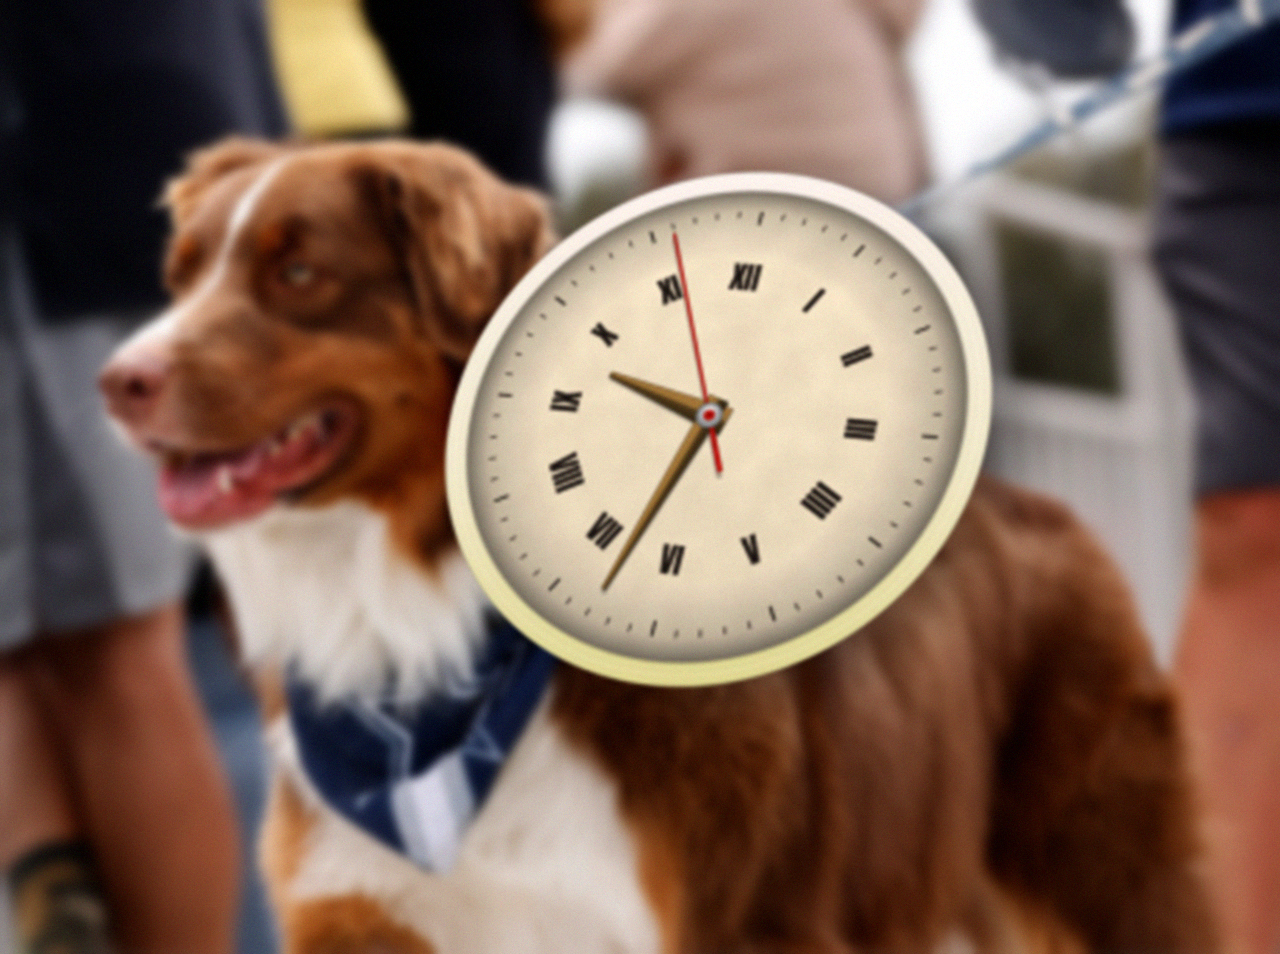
**9:32:56**
